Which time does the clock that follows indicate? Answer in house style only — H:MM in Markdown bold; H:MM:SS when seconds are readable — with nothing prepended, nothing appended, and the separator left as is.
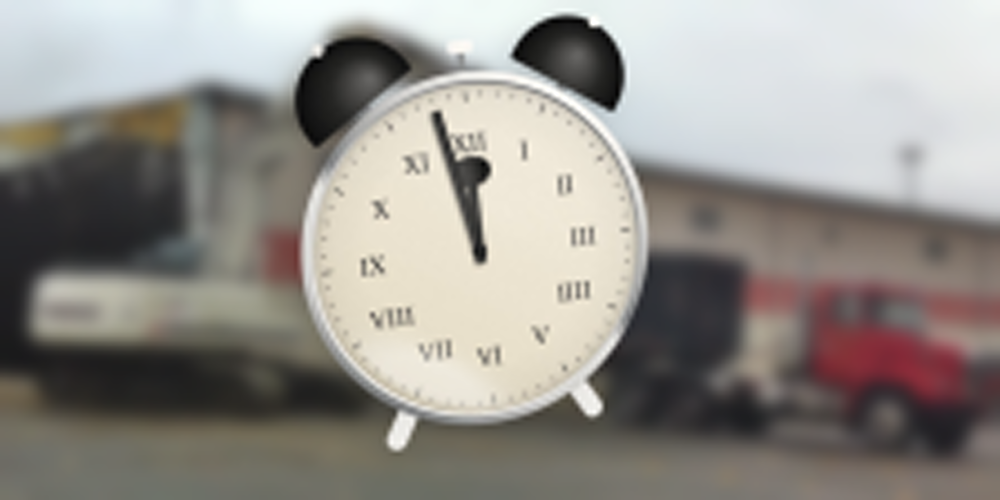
**11:58**
